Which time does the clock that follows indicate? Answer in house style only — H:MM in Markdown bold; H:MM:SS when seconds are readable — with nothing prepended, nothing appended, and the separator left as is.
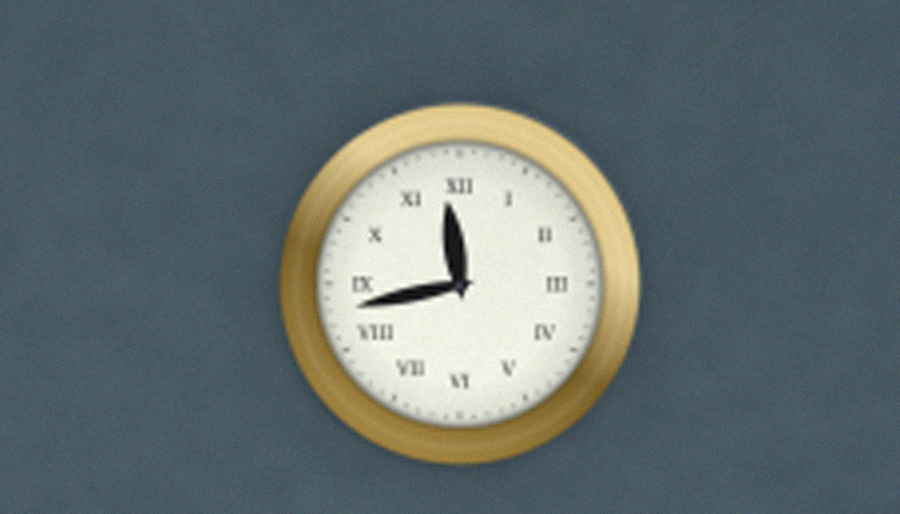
**11:43**
